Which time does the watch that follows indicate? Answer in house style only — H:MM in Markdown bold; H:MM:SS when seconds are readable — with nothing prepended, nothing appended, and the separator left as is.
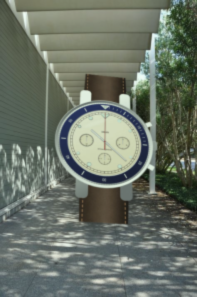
**10:22**
